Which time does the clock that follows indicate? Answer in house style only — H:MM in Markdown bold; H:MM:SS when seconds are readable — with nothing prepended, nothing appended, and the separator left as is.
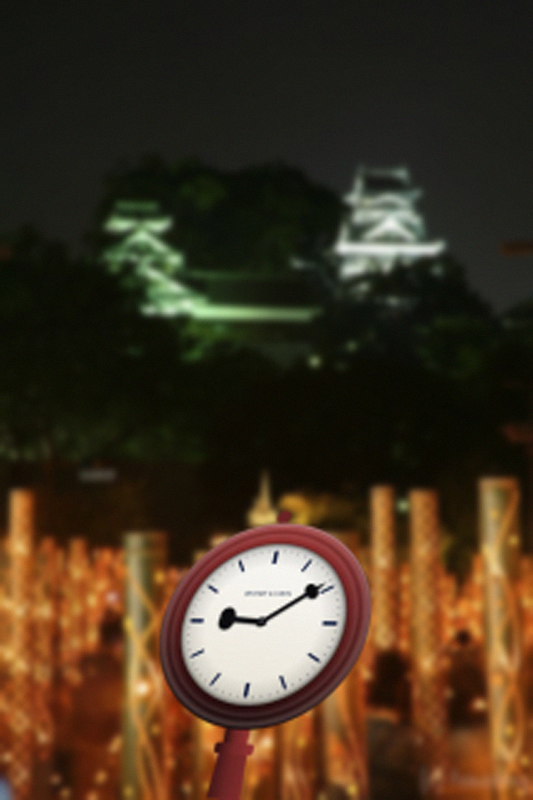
**9:09**
